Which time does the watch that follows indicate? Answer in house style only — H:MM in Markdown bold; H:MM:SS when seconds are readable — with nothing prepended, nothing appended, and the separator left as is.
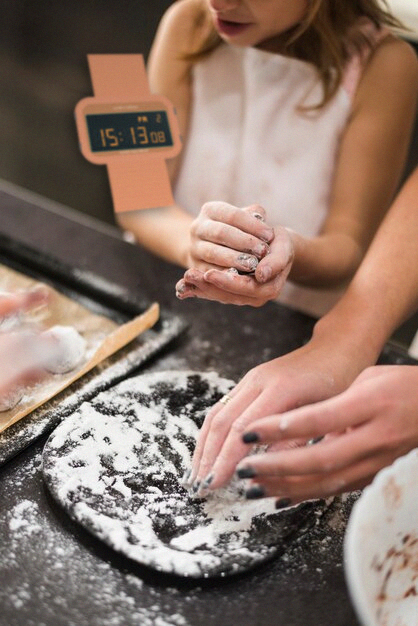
**15:13**
